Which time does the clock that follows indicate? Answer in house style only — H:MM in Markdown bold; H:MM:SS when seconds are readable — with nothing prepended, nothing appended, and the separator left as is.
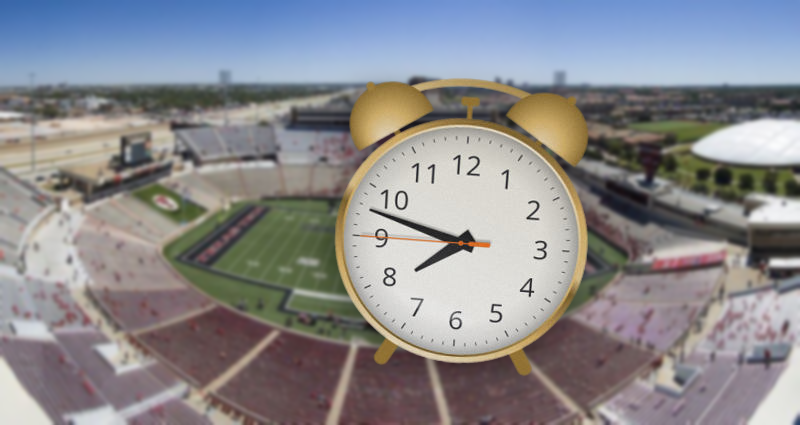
**7:47:45**
